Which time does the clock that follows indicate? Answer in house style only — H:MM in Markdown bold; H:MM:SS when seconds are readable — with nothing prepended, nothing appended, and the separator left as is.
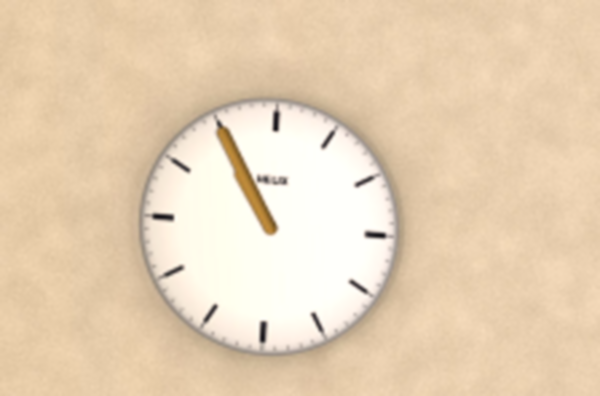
**10:55**
